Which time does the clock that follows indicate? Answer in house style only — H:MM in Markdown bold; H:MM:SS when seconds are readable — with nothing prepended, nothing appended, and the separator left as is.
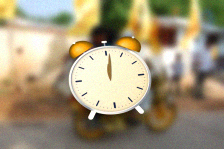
**12:01**
